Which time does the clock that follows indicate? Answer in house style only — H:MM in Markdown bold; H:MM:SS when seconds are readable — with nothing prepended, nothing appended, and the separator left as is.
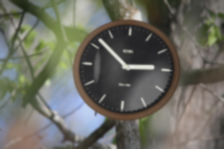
**2:52**
